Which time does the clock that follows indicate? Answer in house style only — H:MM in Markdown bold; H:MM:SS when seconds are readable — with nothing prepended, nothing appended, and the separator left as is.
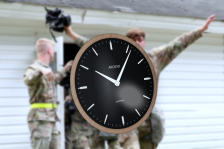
**10:06**
